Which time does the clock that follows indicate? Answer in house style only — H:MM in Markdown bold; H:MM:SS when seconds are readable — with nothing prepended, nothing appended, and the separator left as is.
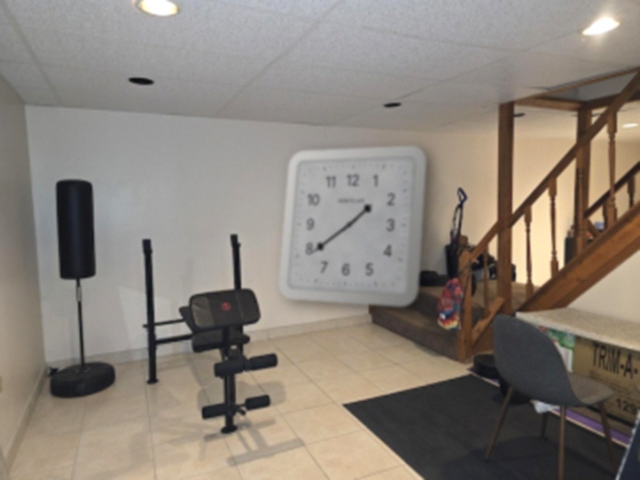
**1:39**
